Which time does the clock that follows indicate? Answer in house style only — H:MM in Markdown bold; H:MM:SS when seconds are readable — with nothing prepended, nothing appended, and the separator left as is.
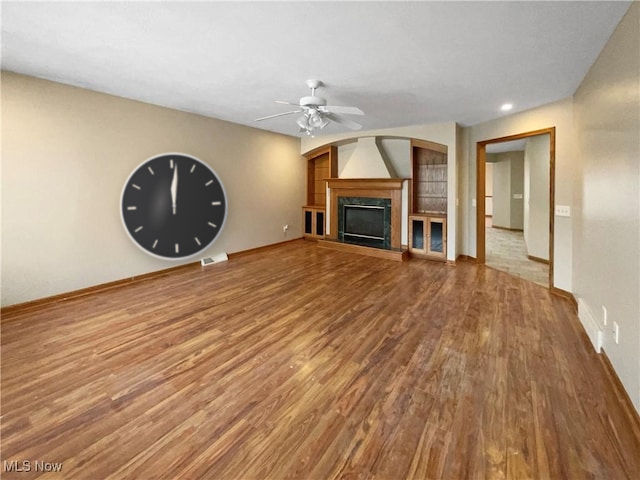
**12:01**
